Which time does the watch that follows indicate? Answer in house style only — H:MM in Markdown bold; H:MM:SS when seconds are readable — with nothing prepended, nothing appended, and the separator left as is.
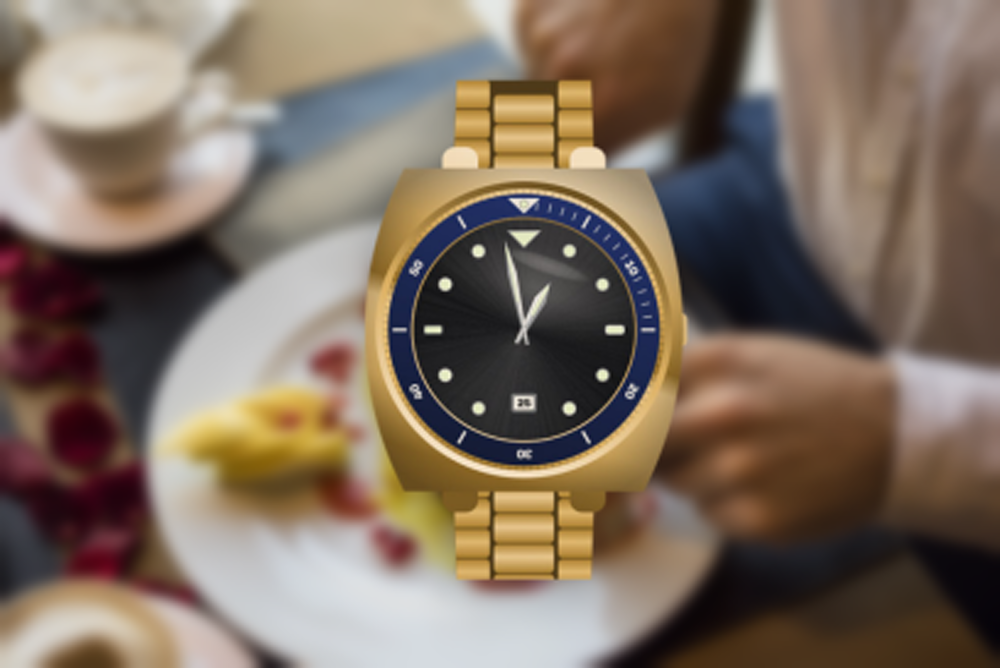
**12:58**
